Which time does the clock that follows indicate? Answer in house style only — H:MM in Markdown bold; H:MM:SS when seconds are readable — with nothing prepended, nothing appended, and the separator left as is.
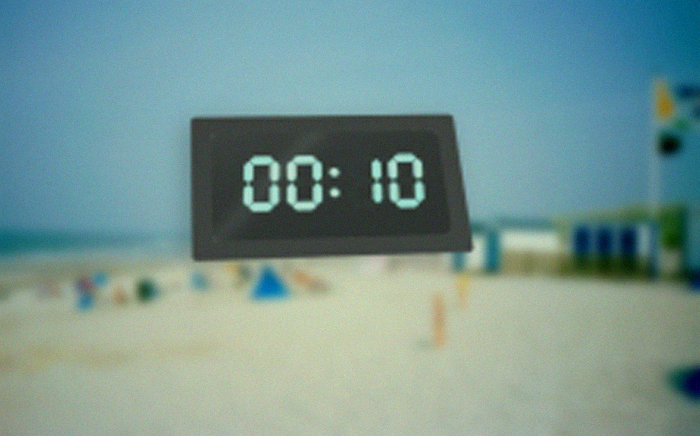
**0:10**
